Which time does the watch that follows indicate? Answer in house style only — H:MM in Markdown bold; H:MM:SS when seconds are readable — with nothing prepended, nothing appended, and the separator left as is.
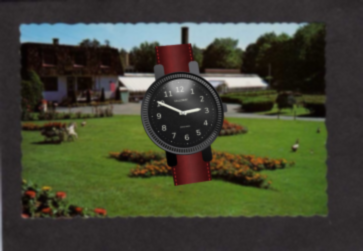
**2:50**
